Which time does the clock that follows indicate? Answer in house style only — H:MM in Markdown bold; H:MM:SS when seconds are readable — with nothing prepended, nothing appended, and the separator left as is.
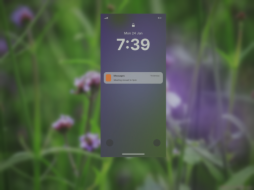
**7:39**
